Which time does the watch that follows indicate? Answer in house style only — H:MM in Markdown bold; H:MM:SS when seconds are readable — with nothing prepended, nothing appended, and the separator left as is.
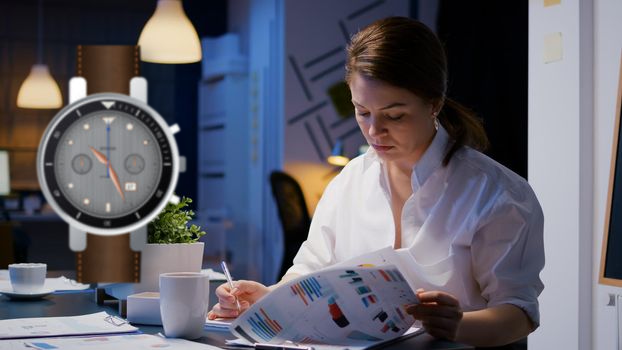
**10:26**
